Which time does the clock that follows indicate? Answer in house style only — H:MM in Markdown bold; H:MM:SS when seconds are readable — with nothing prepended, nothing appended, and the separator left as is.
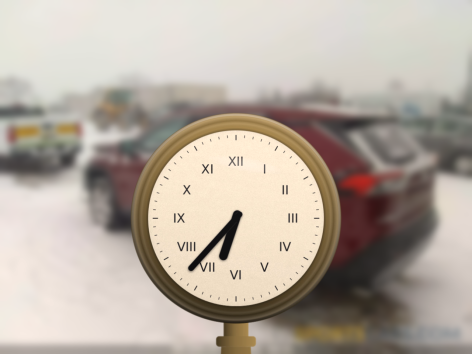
**6:37**
